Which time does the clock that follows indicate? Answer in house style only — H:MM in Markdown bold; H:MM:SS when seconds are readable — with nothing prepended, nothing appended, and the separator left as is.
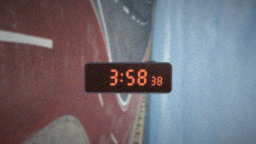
**3:58:38**
